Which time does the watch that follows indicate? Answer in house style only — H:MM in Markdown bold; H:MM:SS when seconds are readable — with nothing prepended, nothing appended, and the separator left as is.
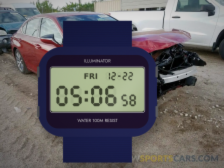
**5:06:58**
